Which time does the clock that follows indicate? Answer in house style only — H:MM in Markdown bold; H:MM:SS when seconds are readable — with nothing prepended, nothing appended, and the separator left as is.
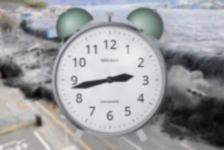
**2:43**
